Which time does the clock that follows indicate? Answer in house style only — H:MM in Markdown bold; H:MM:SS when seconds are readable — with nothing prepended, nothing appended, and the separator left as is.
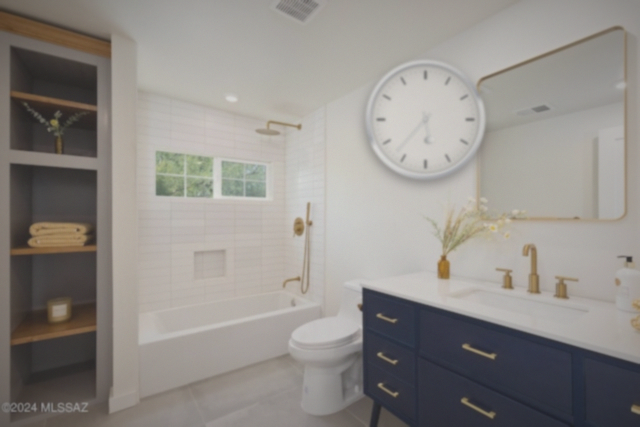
**5:37**
